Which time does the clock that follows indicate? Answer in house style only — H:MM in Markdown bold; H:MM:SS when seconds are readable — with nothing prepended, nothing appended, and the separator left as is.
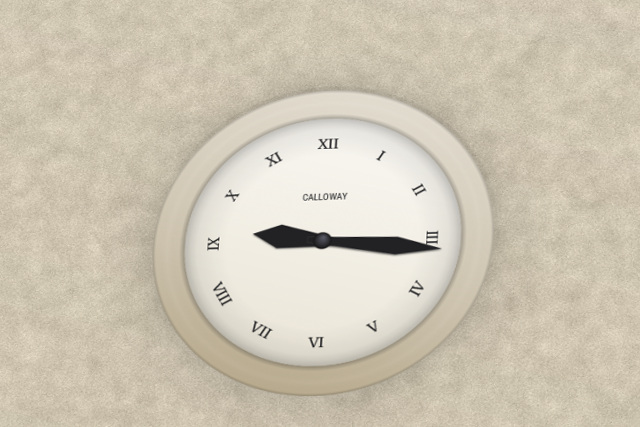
**9:16**
